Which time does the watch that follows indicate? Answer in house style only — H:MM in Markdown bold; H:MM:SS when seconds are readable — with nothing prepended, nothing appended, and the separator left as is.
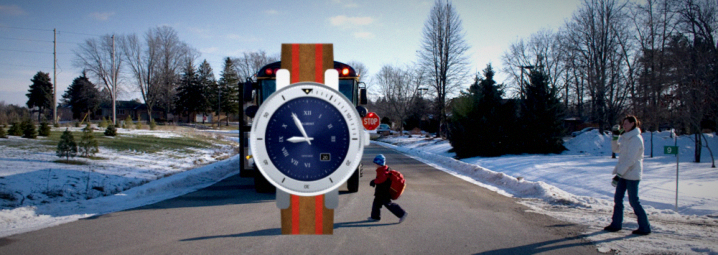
**8:55**
